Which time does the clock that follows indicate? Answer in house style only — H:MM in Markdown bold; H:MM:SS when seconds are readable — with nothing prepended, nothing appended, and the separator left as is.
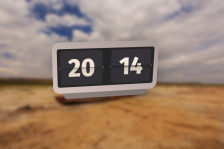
**20:14**
